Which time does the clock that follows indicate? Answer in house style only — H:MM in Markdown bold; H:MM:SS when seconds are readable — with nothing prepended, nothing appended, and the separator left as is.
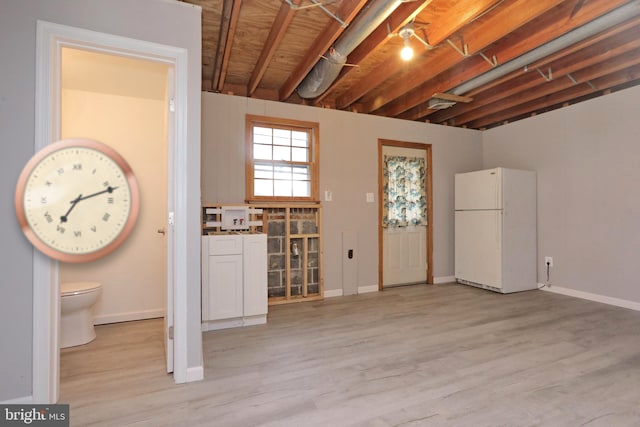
**7:12**
